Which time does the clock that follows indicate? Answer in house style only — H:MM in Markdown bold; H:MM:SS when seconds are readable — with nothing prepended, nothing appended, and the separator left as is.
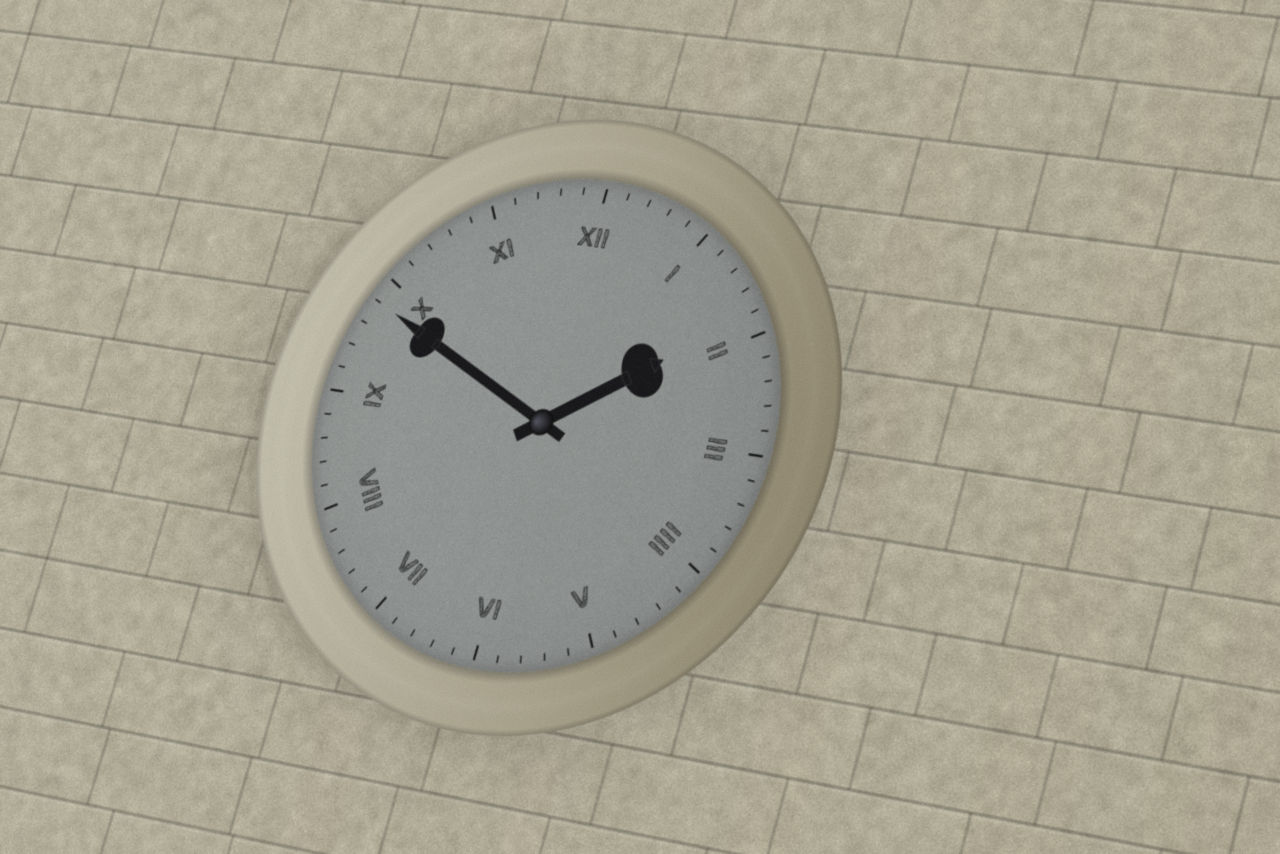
**1:49**
